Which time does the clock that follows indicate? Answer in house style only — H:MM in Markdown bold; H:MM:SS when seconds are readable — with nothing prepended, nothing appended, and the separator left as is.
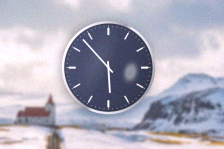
**5:53**
